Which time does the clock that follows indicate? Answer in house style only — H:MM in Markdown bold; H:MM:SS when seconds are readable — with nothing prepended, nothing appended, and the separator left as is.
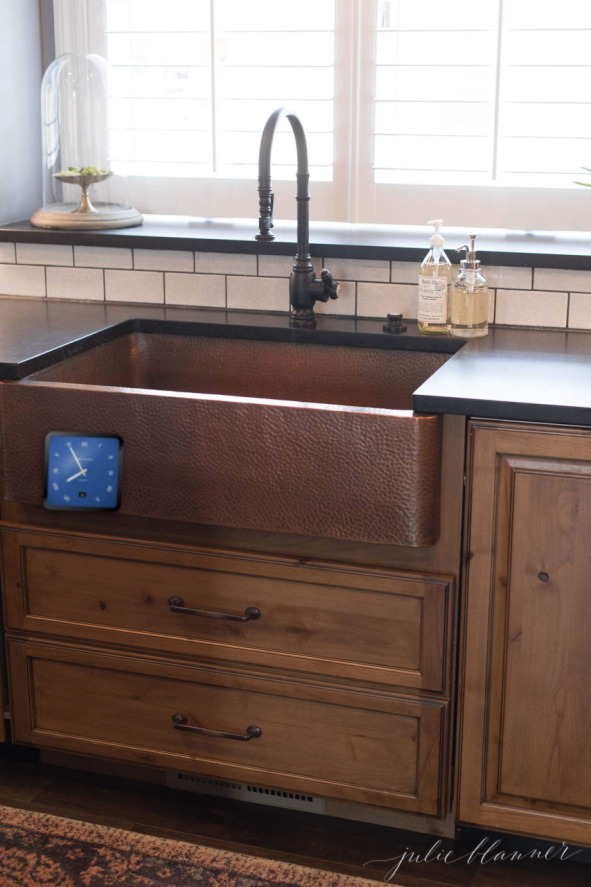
**7:55**
